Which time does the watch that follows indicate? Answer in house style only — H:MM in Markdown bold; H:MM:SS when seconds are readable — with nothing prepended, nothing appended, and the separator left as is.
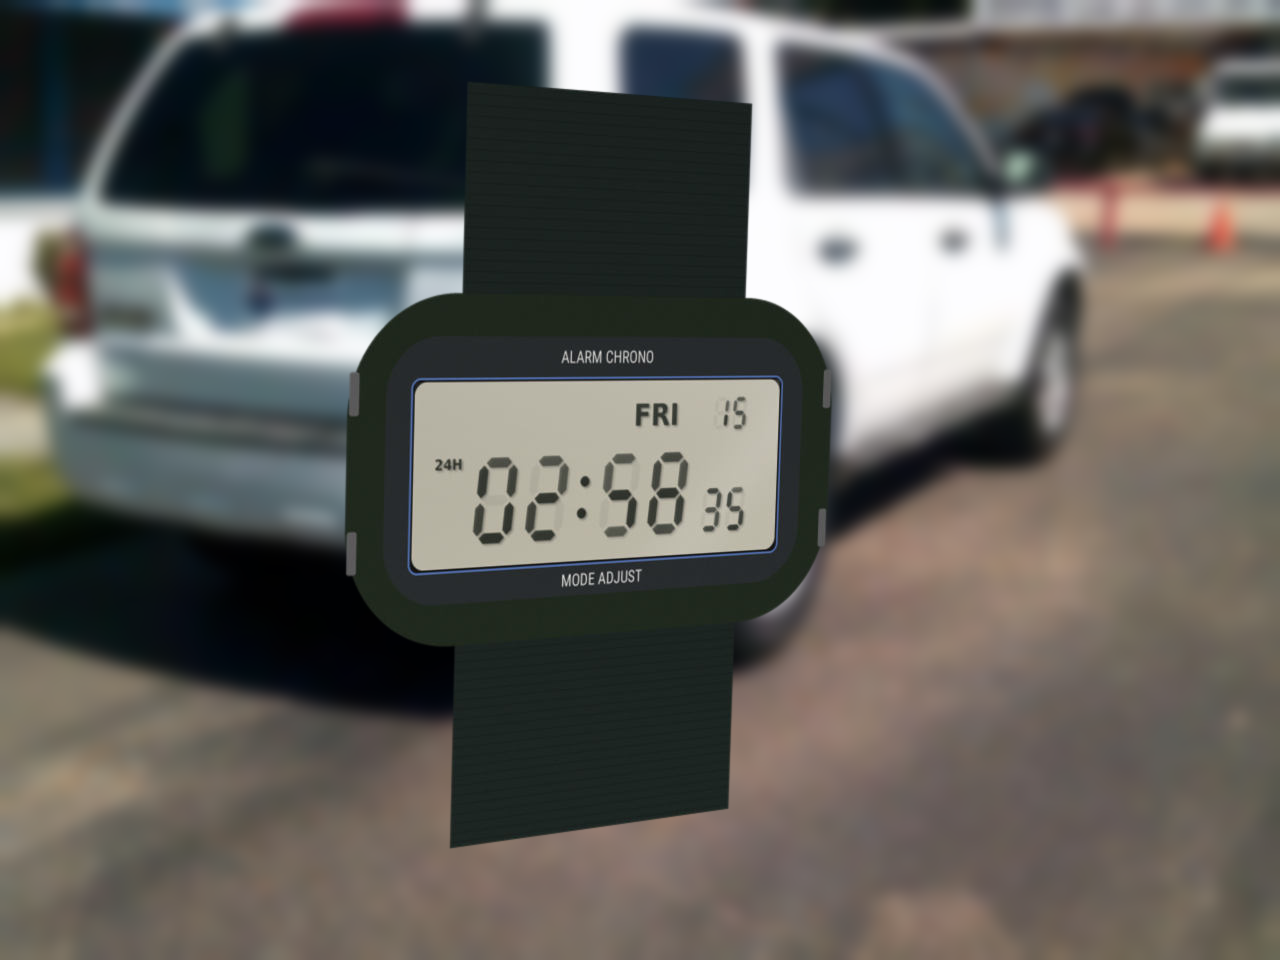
**2:58:35**
